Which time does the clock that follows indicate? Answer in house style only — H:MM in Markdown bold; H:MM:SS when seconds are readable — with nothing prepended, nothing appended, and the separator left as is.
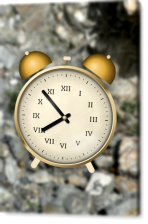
**7:53**
